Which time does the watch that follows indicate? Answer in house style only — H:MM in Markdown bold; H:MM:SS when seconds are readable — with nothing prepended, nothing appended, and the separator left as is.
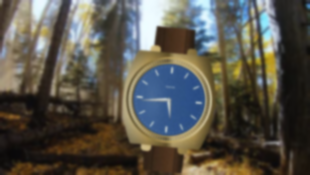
**5:44**
